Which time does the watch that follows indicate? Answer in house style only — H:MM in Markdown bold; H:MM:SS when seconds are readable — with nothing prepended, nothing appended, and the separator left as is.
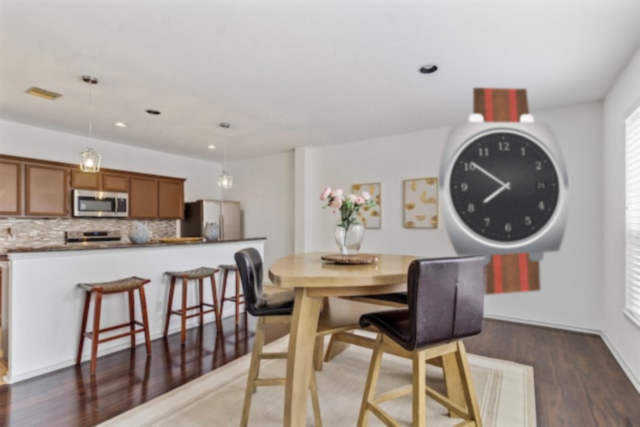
**7:51**
